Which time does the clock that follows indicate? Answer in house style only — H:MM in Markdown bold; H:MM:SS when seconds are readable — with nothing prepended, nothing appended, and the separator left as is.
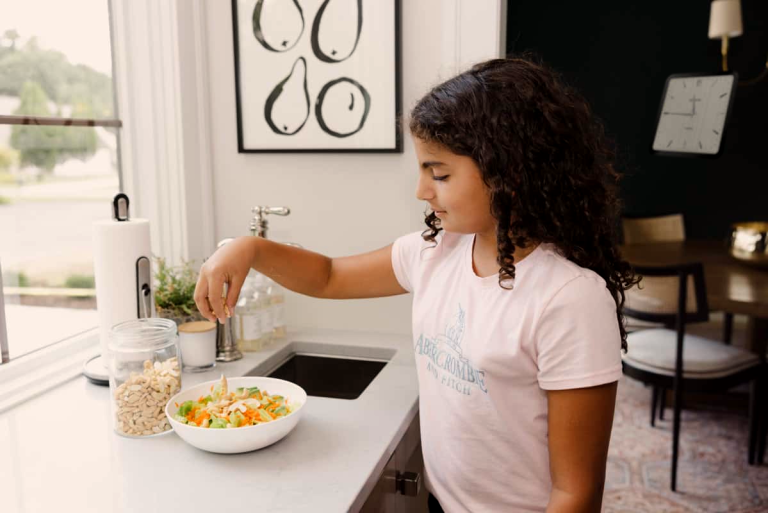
**11:45**
